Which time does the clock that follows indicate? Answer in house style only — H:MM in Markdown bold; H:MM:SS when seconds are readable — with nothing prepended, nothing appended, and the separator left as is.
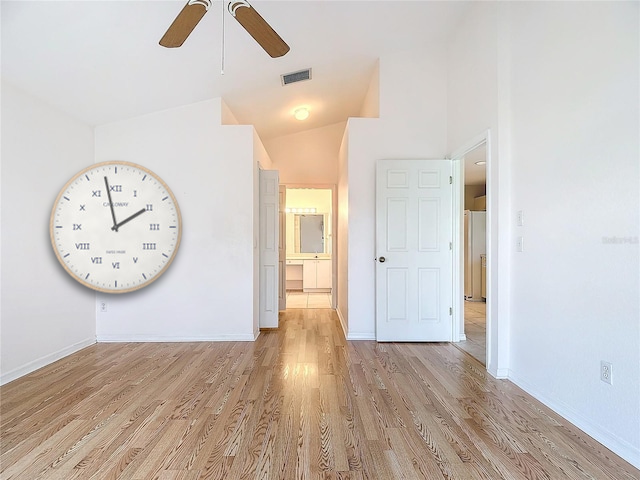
**1:58**
